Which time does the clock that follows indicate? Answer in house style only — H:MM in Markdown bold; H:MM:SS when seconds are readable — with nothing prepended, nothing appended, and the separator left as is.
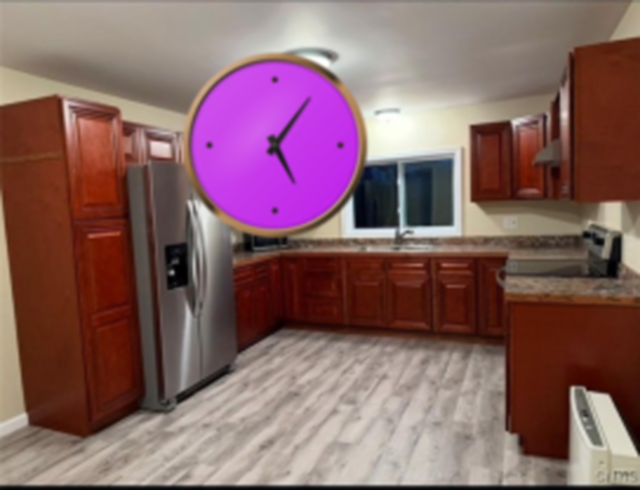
**5:06**
